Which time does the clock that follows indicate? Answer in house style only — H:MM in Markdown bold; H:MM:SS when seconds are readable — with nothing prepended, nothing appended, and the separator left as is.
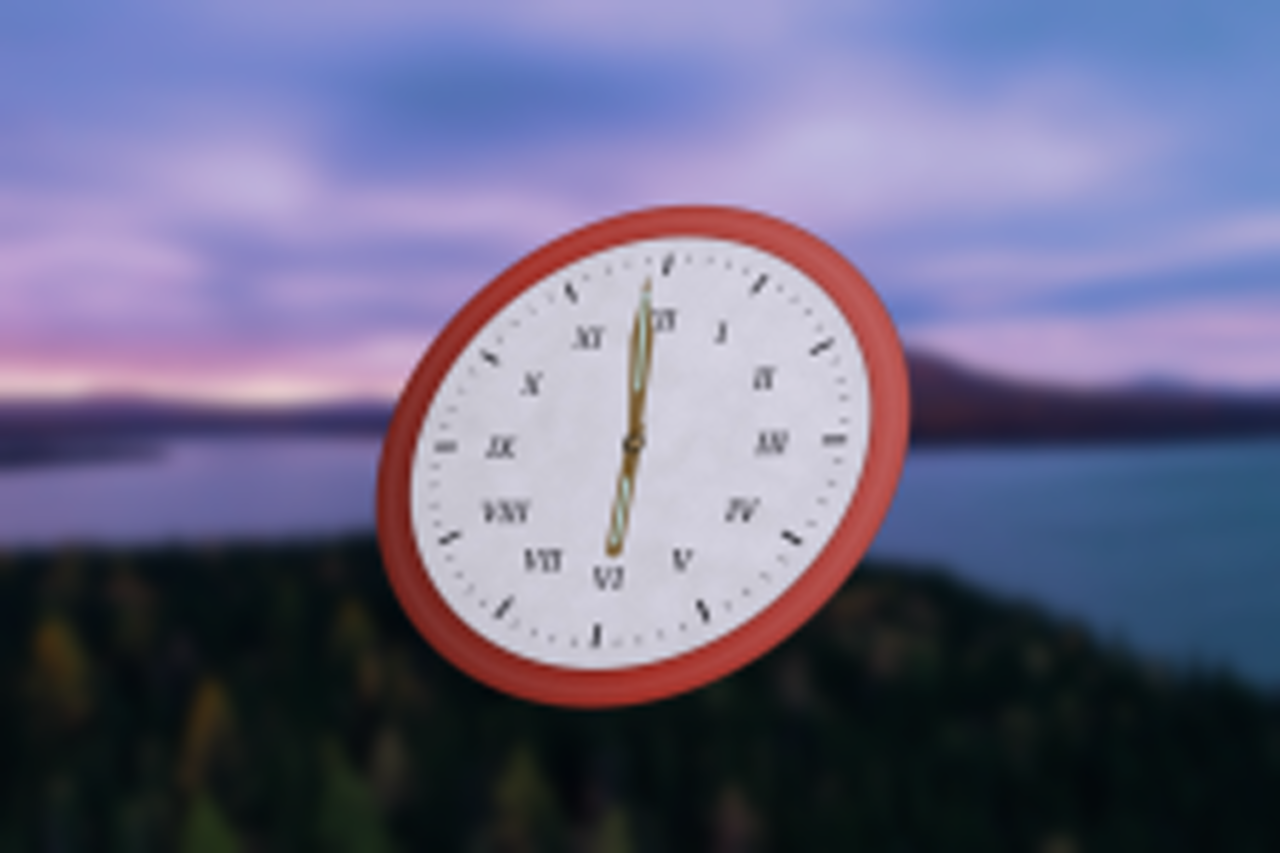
**5:59**
